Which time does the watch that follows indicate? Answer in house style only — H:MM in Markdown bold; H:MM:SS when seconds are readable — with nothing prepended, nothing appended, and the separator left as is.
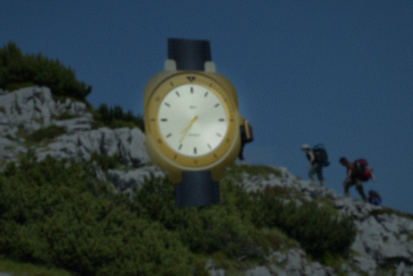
**7:36**
